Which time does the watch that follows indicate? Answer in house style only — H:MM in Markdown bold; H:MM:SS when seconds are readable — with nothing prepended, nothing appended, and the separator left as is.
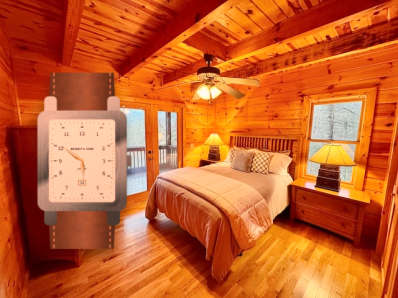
**5:51**
